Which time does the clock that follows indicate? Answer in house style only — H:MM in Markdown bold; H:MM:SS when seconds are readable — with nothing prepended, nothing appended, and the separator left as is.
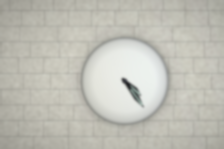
**4:24**
